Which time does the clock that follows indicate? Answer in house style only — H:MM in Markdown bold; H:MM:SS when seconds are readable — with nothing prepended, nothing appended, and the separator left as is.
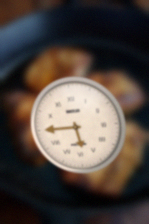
**5:45**
